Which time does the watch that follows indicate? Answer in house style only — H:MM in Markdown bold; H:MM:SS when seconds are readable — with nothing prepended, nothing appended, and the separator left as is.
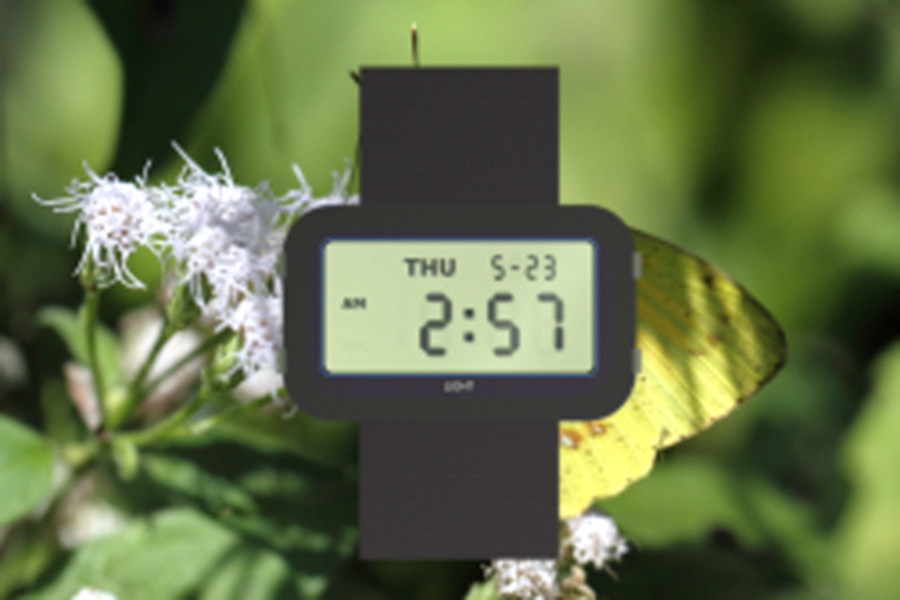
**2:57**
